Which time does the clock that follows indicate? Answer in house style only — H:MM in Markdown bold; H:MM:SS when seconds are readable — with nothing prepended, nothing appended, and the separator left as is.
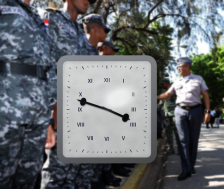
**3:48**
